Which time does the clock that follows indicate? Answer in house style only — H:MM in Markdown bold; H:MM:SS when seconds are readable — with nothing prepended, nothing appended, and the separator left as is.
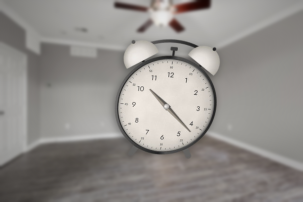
**10:22**
